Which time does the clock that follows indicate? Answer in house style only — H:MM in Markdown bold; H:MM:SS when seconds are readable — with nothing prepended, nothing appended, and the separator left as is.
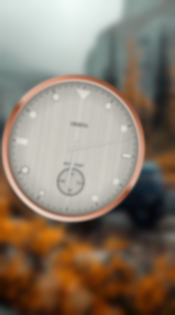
**6:12**
